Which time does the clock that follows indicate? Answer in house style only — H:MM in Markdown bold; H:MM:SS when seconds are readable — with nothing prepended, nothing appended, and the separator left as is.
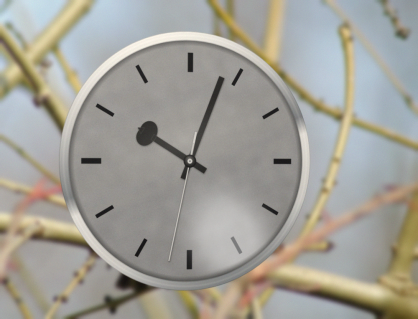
**10:03:32**
